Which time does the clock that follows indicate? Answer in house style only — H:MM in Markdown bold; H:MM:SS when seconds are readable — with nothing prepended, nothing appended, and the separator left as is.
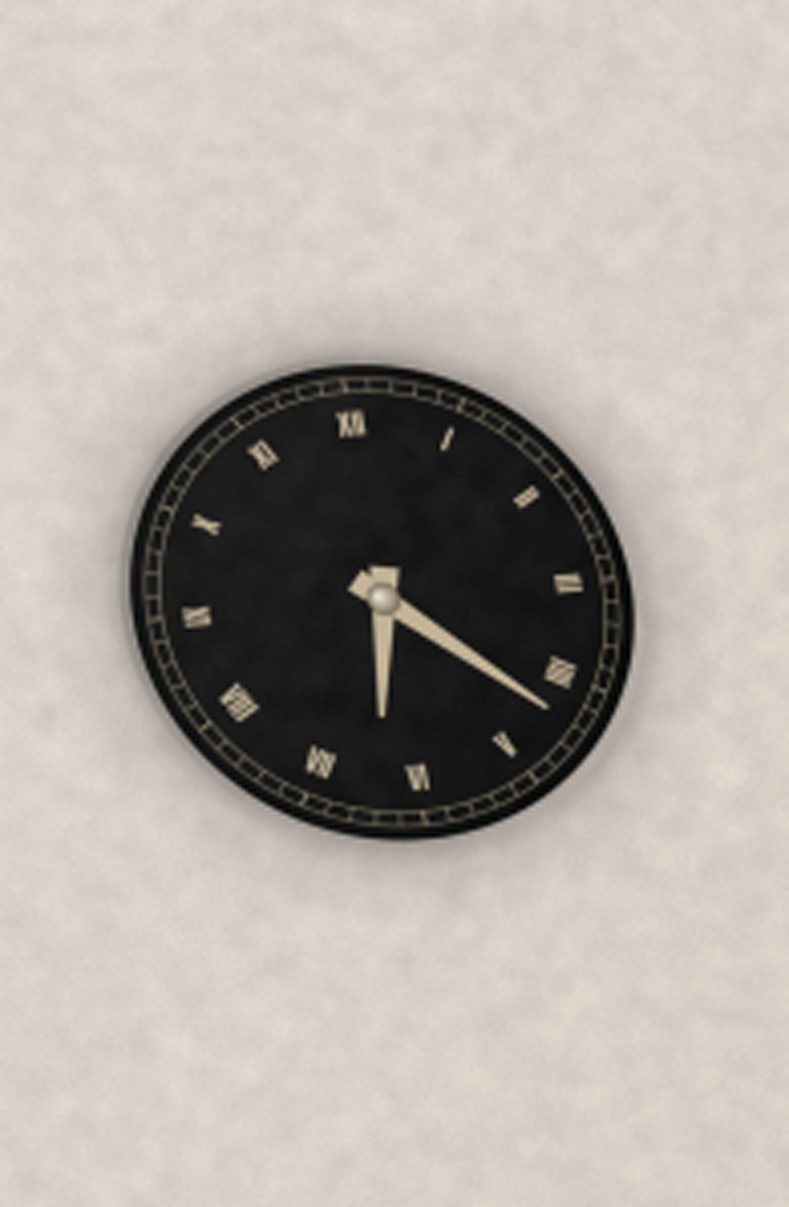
**6:22**
